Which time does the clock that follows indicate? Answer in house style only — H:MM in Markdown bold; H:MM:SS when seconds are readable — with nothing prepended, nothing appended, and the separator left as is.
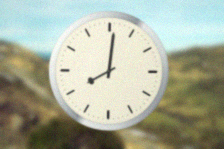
**8:01**
